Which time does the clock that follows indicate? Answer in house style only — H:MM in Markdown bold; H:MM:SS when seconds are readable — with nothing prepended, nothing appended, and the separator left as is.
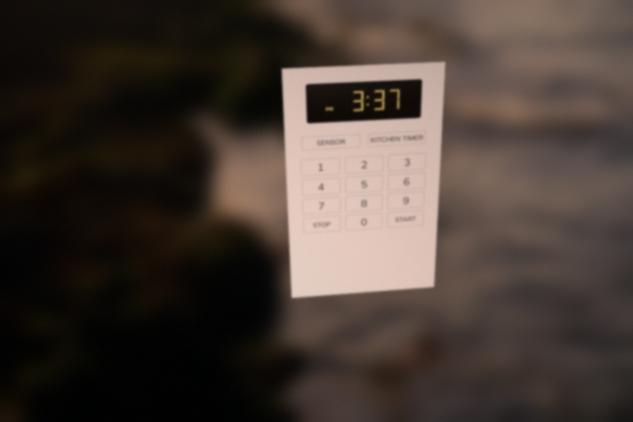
**3:37**
